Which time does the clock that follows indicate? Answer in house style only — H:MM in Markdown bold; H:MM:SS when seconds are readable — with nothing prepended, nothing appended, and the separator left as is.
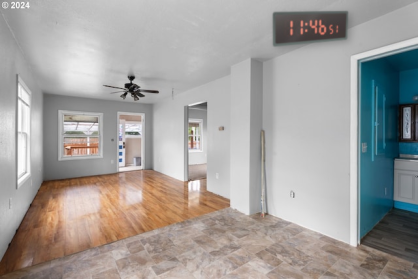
**11:46:51**
